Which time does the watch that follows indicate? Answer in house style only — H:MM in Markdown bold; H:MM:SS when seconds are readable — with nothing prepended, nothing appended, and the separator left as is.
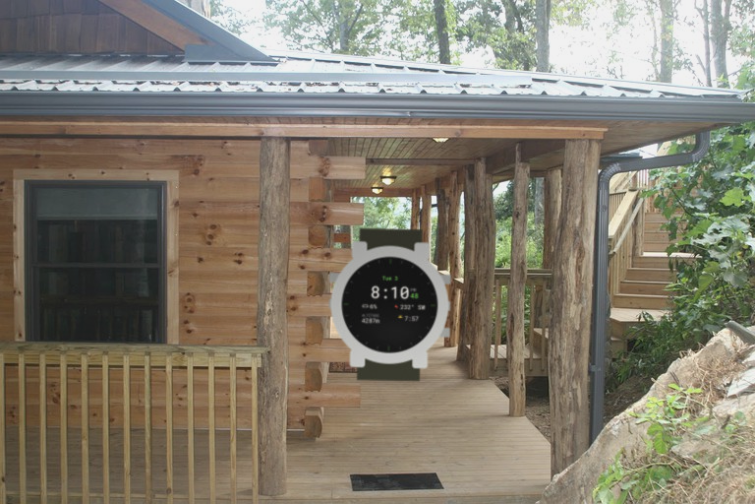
**8:10**
